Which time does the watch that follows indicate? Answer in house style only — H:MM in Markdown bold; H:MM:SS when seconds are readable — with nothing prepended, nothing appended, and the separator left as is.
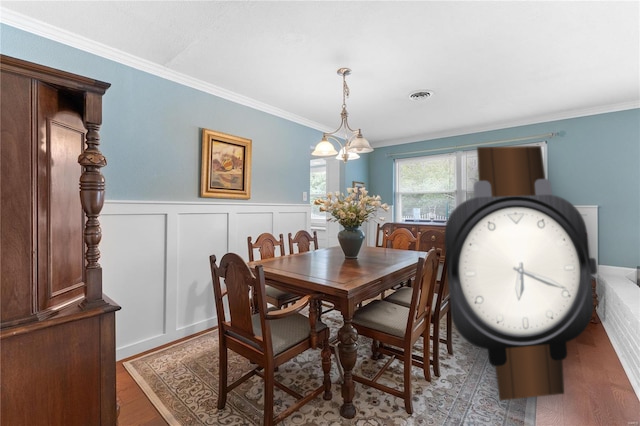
**6:19**
